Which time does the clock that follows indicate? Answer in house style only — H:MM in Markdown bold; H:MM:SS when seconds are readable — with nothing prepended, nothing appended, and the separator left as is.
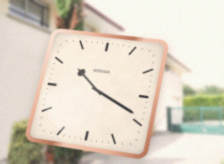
**10:19**
